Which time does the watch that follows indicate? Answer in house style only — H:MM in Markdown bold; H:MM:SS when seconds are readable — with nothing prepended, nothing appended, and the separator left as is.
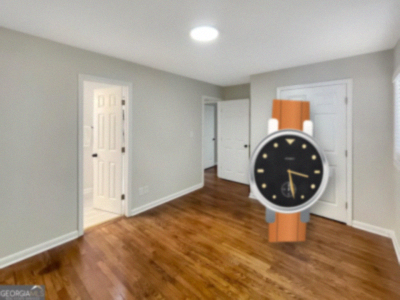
**3:28**
